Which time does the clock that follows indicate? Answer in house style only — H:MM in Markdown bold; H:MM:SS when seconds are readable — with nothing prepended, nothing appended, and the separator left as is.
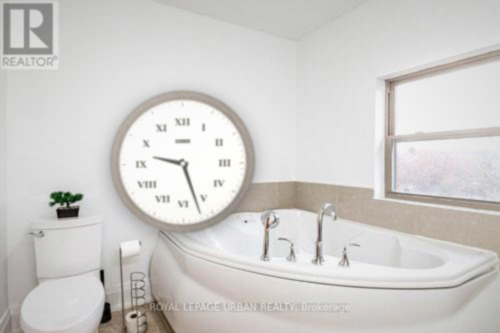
**9:27**
